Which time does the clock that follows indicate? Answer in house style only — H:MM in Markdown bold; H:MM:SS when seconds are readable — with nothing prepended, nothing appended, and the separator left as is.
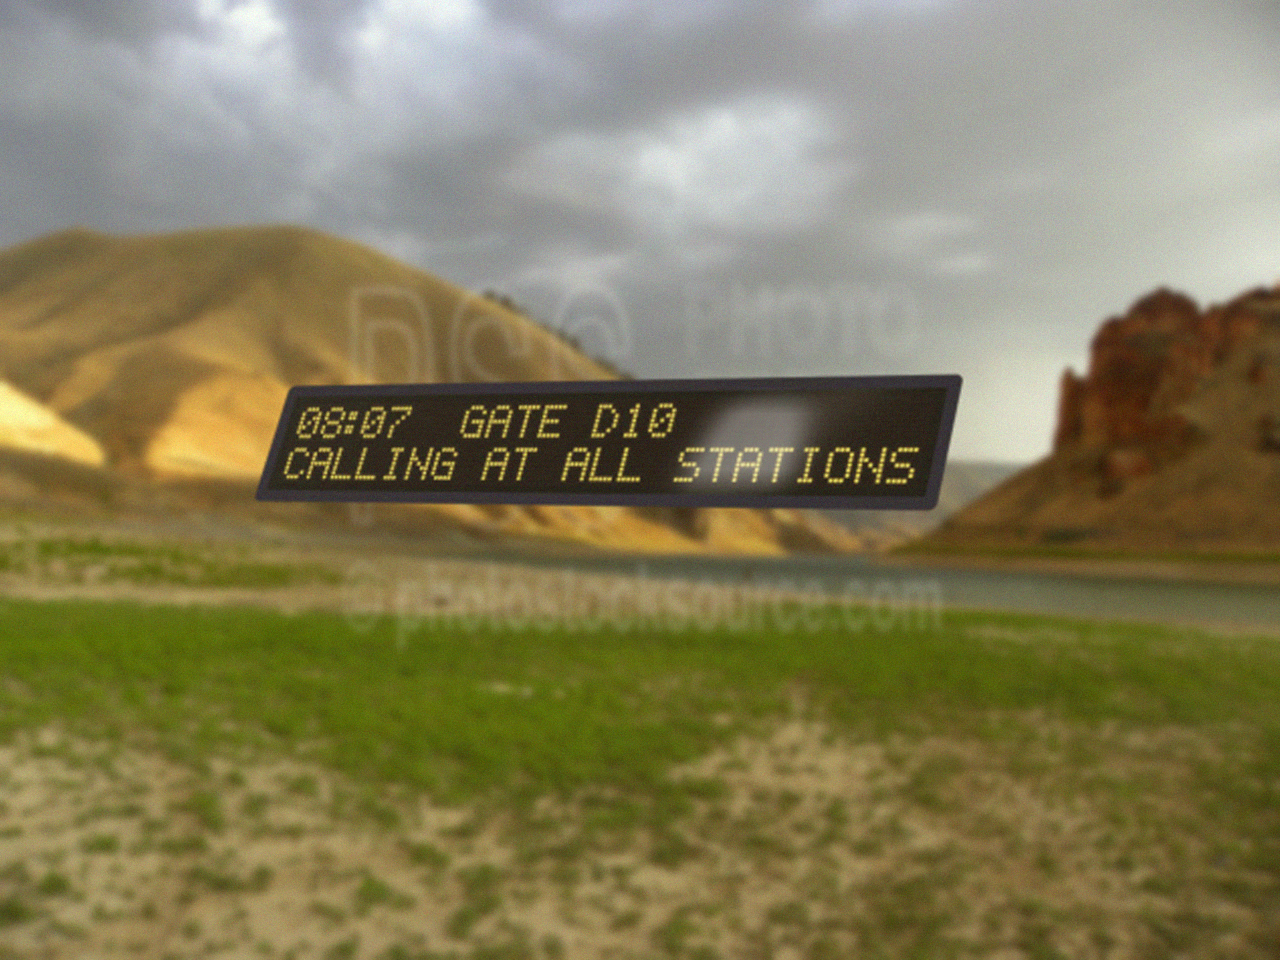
**8:07**
